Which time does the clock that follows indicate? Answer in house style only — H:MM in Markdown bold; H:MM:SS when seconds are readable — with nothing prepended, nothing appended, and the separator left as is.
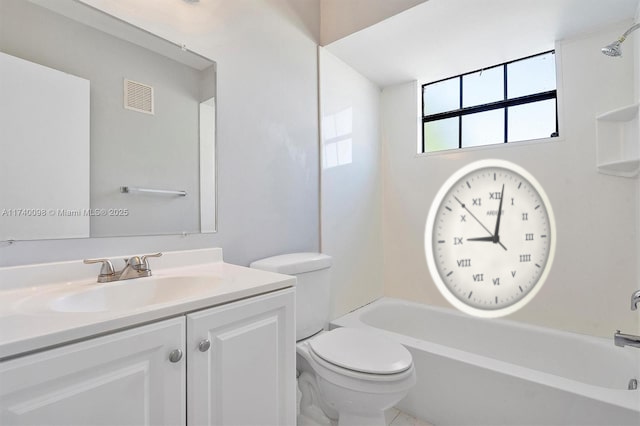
**9:01:52**
